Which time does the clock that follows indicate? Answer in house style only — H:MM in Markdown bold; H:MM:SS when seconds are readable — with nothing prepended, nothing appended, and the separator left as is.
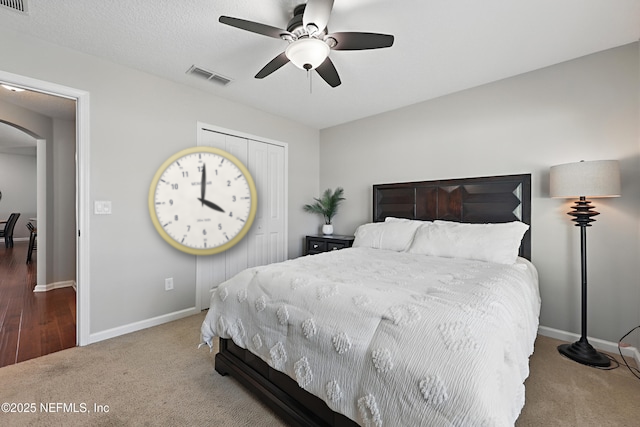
**4:01**
